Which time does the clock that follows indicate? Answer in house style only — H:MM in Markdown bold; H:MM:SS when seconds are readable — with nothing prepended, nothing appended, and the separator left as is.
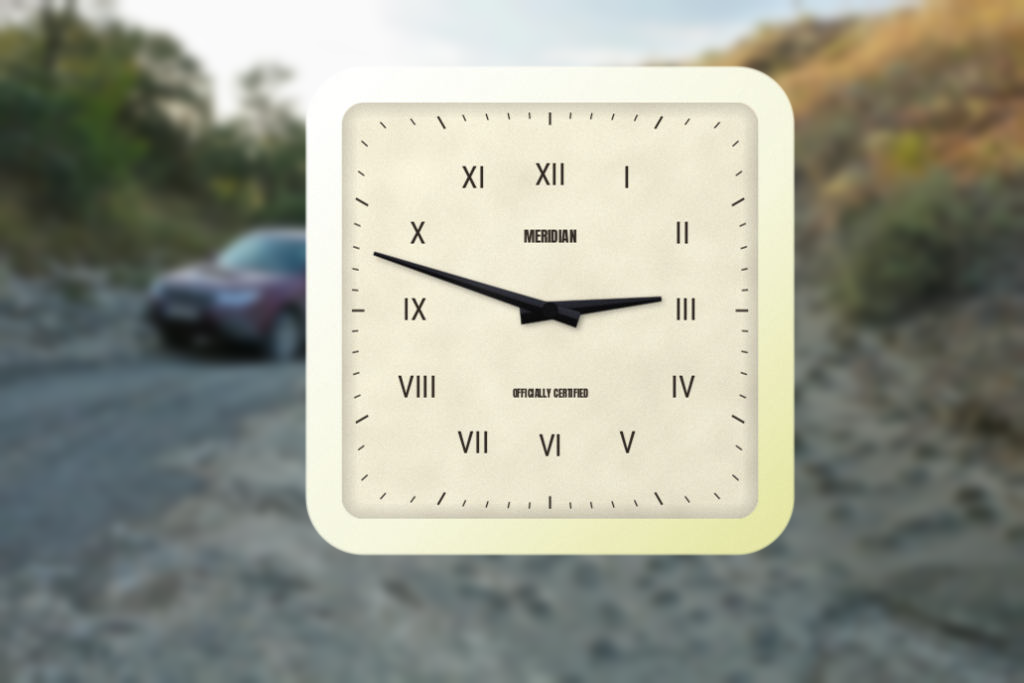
**2:48**
